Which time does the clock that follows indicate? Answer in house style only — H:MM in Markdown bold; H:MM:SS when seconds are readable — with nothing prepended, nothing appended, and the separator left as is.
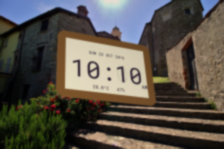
**10:10**
